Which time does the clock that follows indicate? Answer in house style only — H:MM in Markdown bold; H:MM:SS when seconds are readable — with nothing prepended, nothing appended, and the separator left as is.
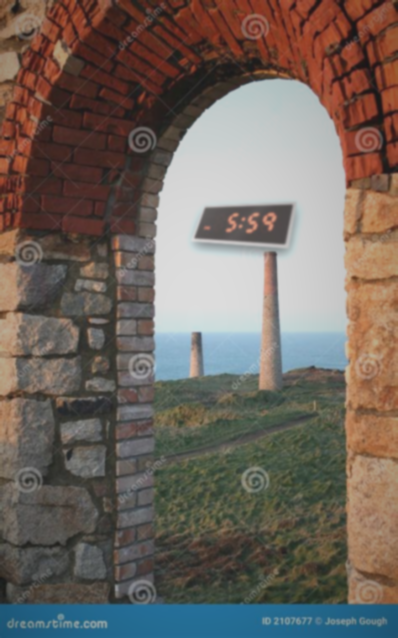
**5:59**
